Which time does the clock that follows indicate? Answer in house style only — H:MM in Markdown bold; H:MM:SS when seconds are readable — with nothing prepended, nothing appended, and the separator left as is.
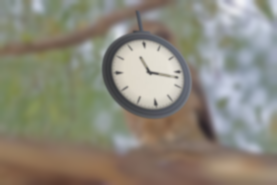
**11:17**
